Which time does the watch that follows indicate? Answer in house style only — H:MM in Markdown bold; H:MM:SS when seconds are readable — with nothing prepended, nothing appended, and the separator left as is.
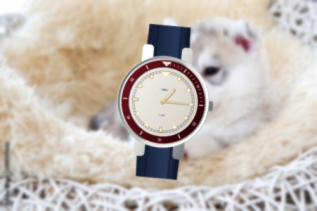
**1:15**
